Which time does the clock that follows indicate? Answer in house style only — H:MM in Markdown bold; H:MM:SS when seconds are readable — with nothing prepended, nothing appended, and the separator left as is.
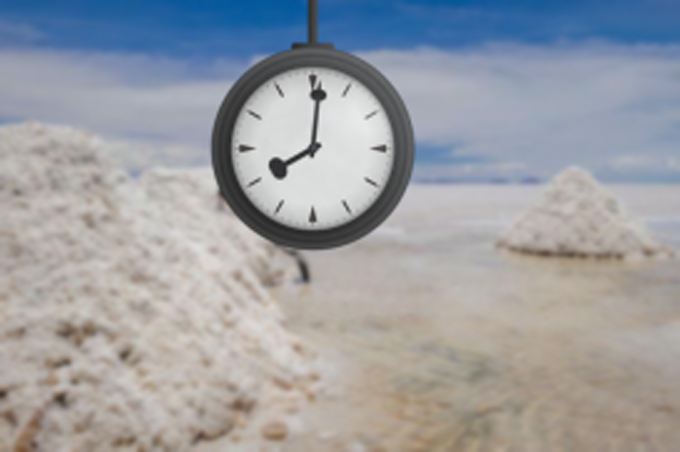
**8:01**
